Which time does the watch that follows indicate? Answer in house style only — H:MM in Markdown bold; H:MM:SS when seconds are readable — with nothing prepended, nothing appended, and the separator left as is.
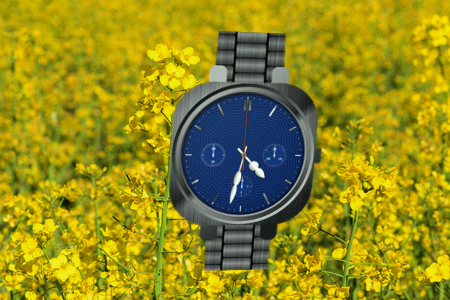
**4:32**
